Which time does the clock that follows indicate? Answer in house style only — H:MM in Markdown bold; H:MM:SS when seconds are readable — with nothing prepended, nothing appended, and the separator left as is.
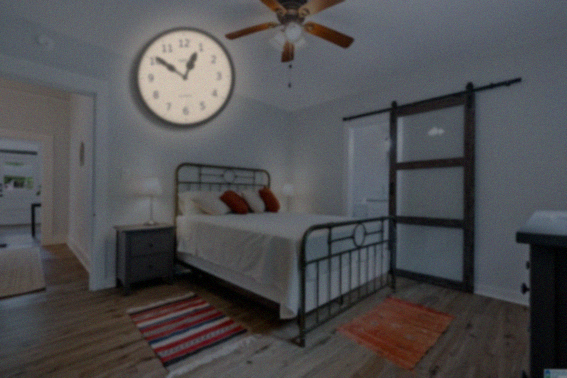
**12:51**
